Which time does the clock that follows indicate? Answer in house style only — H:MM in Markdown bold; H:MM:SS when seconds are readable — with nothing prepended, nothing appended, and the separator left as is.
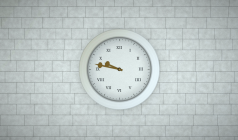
**9:47**
